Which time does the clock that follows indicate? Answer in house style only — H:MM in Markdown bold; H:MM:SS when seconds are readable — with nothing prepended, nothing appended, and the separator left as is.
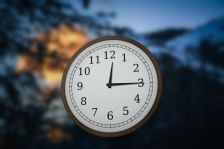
**12:15**
